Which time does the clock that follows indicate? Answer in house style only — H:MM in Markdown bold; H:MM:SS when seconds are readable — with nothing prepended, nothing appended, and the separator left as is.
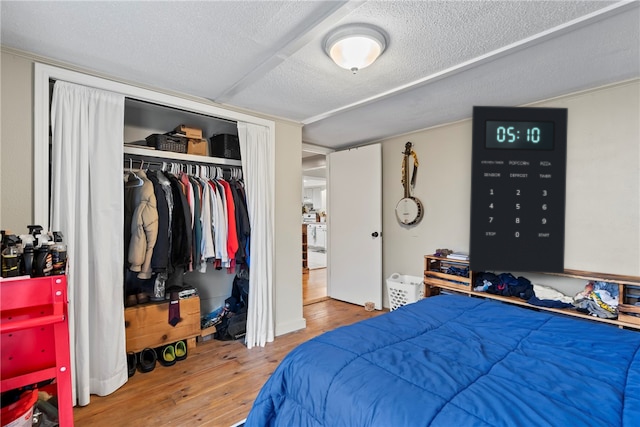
**5:10**
